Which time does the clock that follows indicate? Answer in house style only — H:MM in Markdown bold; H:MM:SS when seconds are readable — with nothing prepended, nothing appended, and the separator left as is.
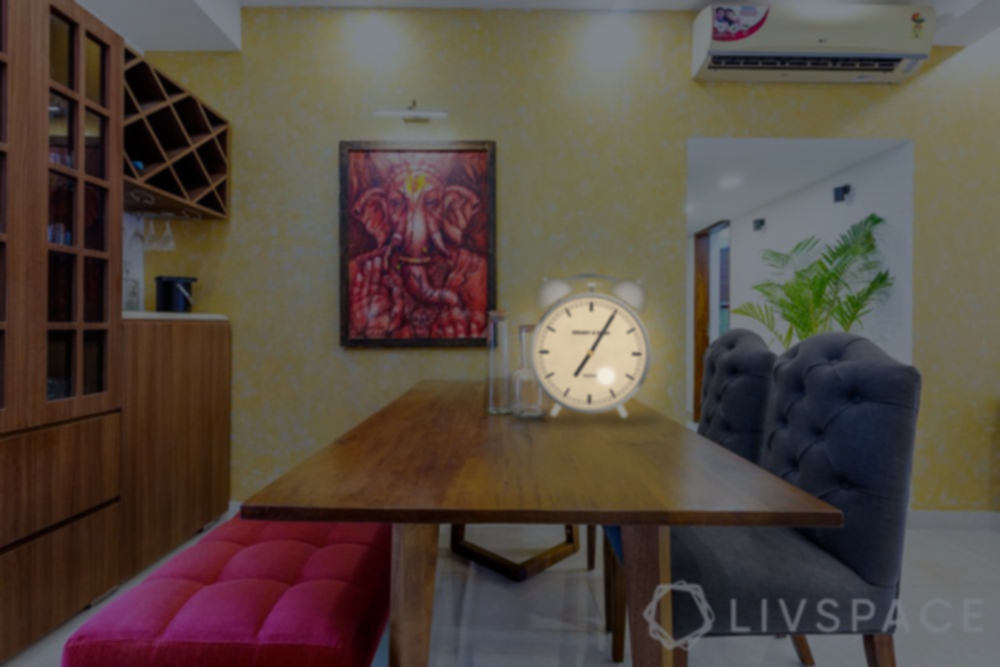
**7:05**
